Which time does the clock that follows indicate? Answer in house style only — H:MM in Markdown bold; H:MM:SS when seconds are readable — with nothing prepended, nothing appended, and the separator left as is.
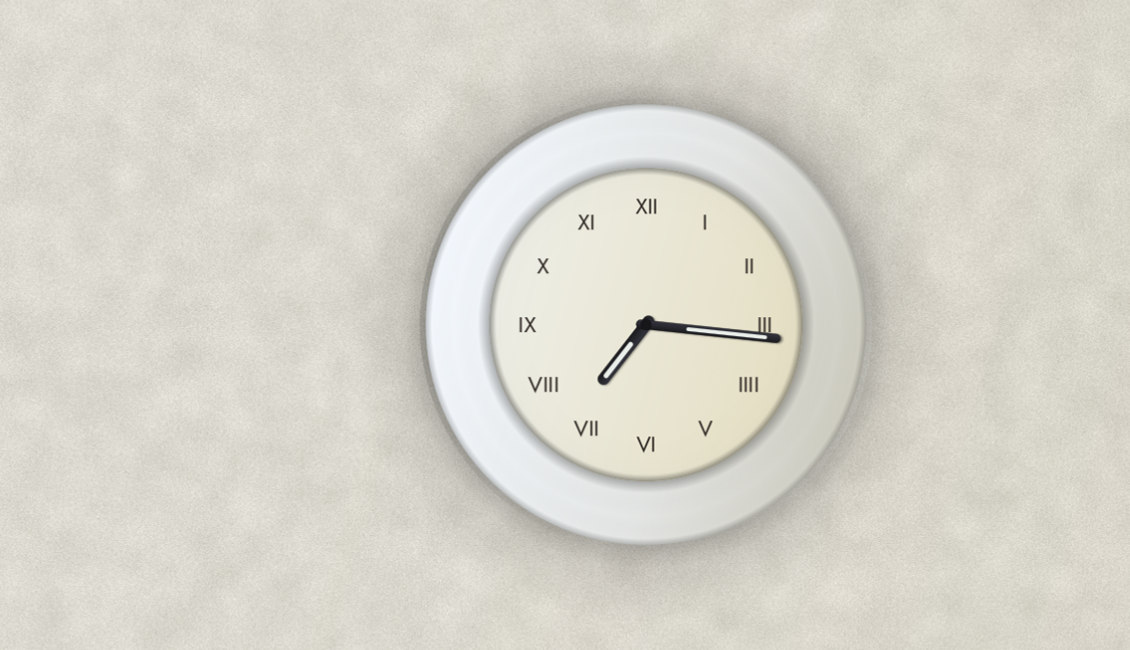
**7:16**
